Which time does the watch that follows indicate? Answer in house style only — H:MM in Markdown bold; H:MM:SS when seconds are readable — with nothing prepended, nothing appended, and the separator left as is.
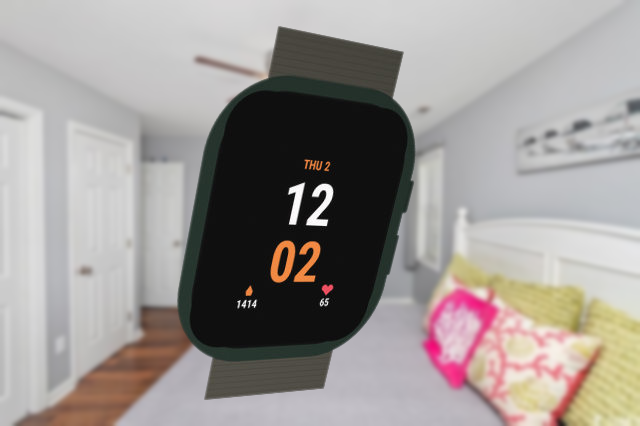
**12:02**
